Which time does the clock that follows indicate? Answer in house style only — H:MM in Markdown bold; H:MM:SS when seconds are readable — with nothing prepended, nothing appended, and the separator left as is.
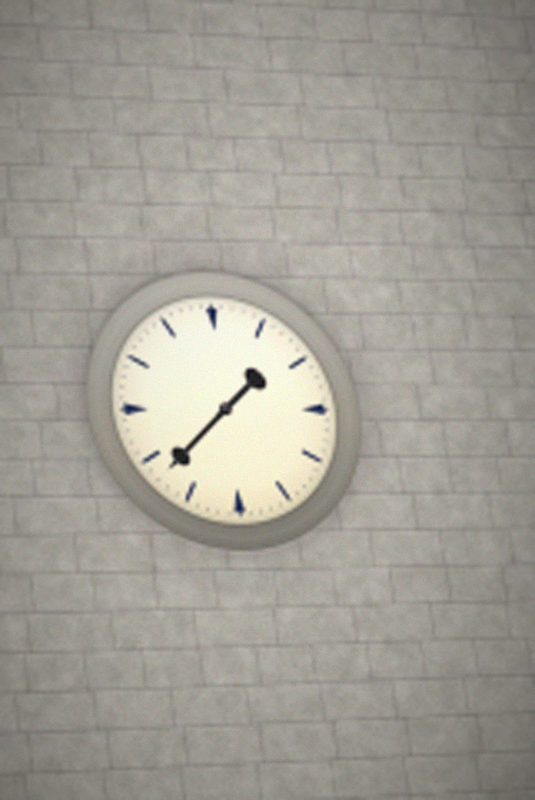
**1:38**
